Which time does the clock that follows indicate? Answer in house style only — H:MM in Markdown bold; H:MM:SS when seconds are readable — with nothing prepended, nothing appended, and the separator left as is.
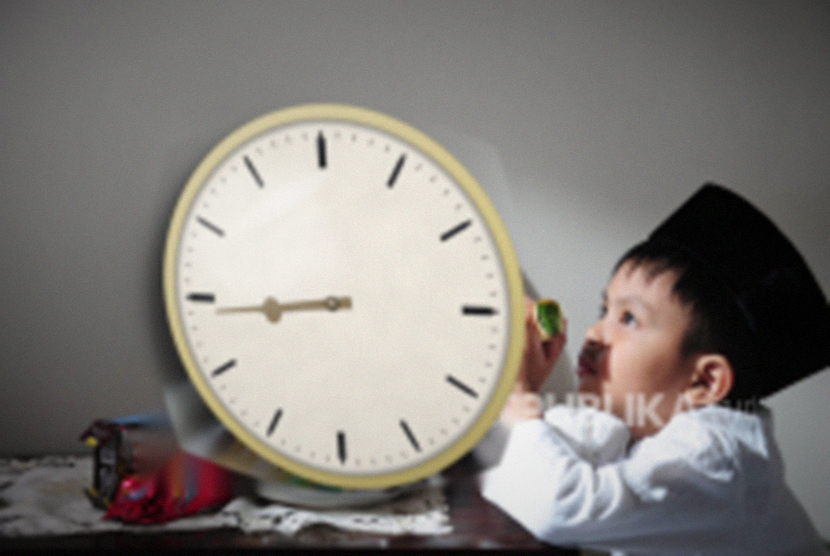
**8:44**
